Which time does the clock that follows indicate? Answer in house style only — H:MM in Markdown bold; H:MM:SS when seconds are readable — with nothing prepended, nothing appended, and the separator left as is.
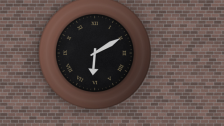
**6:10**
